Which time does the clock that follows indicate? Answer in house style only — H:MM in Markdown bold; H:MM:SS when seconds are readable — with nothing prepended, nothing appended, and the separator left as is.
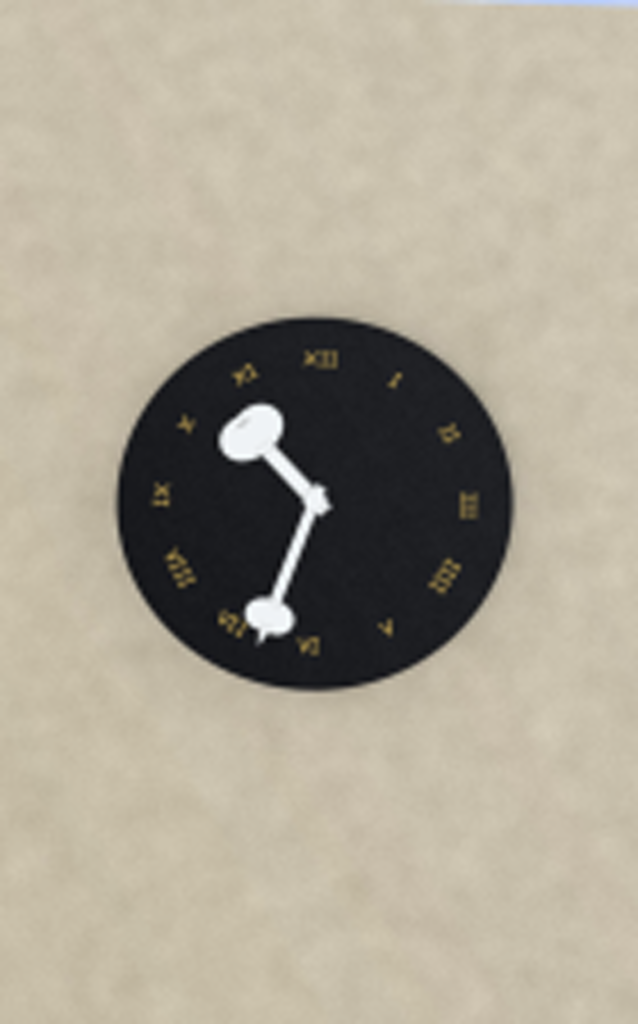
**10:33**
